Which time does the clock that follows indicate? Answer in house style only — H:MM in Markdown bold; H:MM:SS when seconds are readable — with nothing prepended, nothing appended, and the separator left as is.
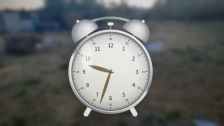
**9:33**
